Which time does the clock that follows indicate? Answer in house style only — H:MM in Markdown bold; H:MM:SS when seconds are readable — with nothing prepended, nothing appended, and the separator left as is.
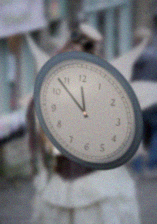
**11:53**
